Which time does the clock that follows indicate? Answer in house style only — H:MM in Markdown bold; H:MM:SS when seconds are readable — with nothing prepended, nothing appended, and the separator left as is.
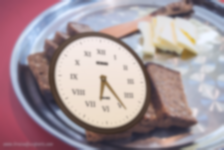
**6:24**
